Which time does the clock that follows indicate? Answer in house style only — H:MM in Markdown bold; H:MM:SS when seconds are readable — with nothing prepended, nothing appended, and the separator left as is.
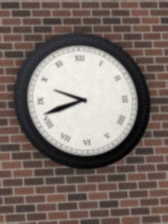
**9:42**
